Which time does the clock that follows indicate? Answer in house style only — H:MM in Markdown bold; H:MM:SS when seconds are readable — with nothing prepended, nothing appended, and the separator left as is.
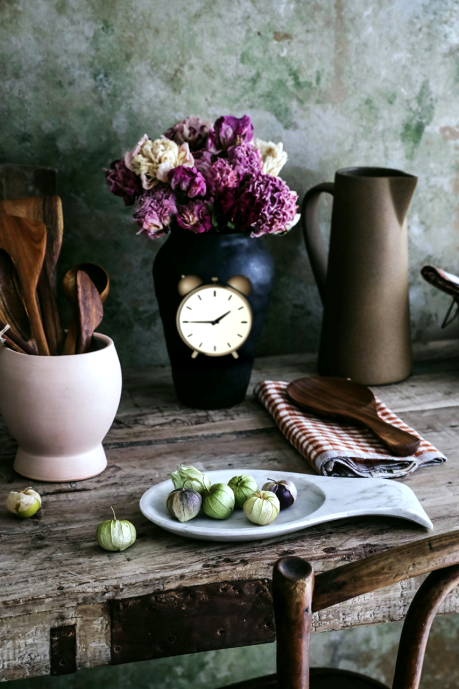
**1:45**
